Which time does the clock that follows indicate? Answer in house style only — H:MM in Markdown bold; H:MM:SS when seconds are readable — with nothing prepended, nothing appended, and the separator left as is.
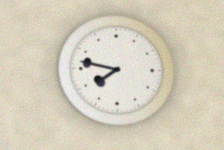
**7:47**
